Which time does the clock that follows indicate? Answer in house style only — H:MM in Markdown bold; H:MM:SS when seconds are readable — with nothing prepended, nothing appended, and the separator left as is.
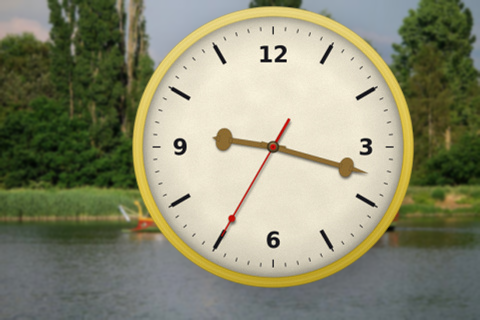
**9:17:35**
